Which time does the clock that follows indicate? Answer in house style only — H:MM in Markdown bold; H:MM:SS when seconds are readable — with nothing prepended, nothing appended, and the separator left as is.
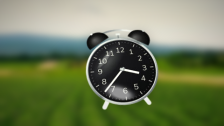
**3:37**
